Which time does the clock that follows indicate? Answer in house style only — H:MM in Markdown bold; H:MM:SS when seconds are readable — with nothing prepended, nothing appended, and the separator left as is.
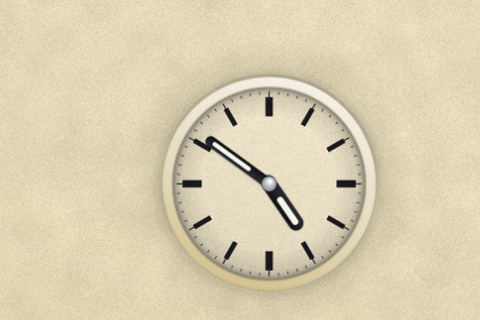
**4:51**
